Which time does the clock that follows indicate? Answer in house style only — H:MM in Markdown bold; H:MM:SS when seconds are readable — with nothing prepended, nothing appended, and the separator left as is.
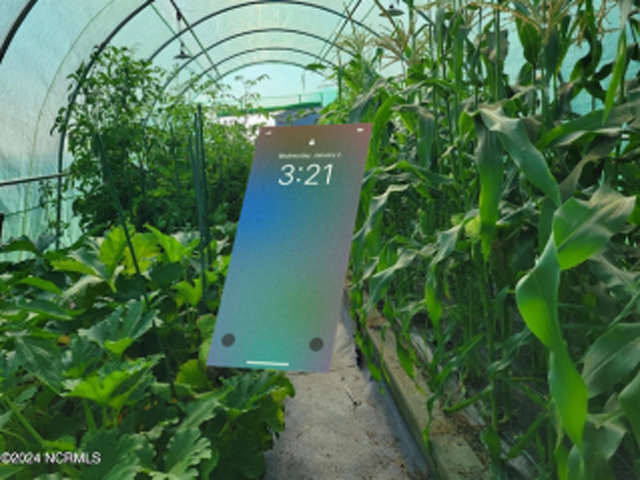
**3:21**
